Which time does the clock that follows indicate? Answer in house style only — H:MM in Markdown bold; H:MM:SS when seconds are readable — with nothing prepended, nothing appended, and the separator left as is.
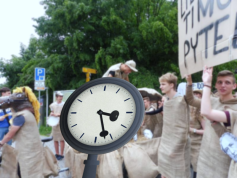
**3:27**
